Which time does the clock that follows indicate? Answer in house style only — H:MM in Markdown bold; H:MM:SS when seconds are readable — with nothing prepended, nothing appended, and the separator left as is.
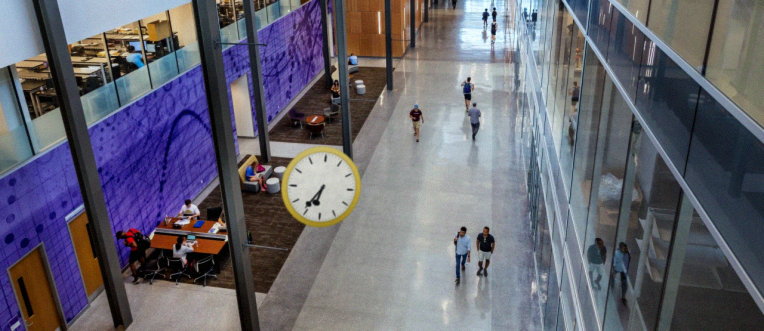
**6:36**
